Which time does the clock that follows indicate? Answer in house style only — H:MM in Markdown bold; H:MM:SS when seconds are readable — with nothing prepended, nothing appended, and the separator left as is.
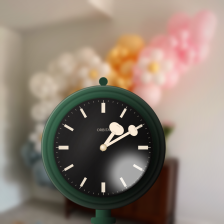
**1:10**
